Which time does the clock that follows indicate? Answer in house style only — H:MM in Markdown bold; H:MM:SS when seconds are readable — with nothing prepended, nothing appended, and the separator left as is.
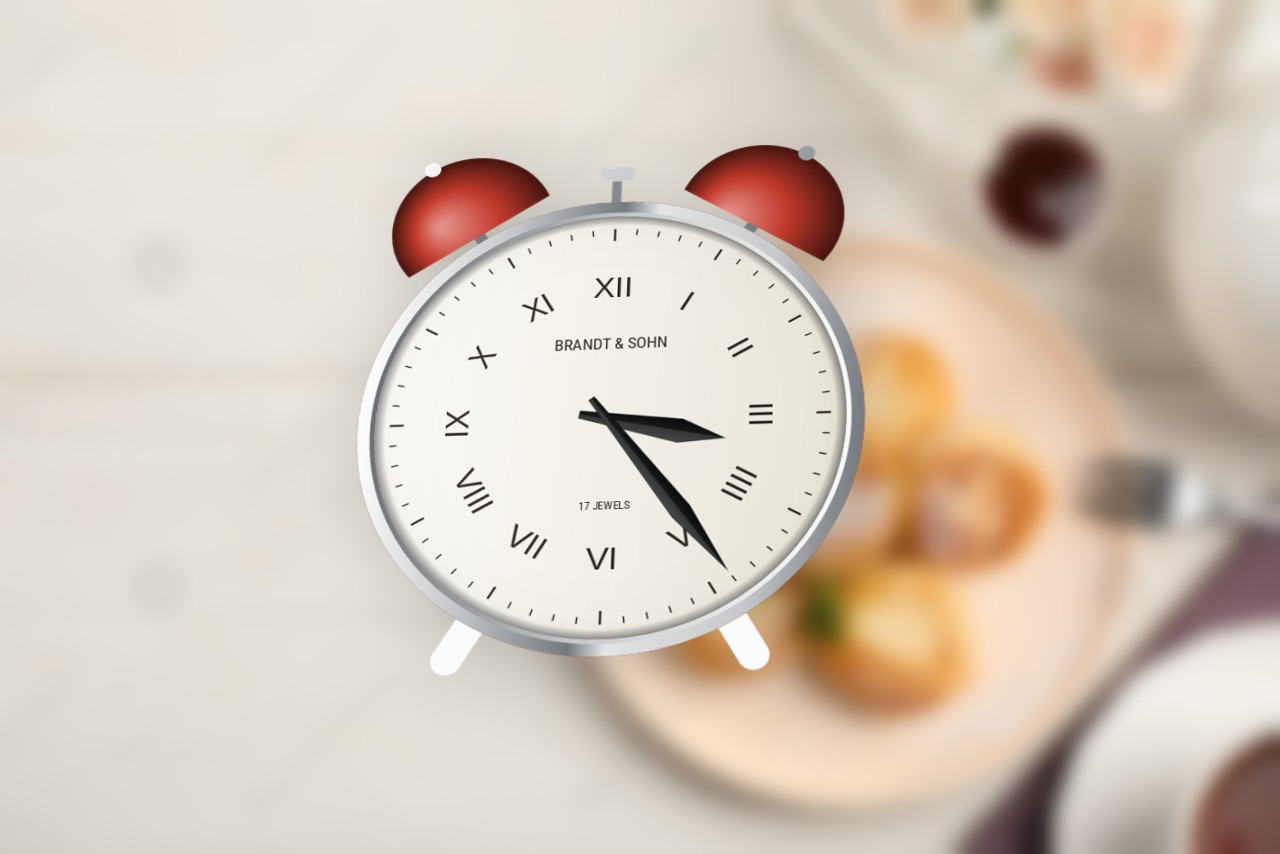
**3:24**
